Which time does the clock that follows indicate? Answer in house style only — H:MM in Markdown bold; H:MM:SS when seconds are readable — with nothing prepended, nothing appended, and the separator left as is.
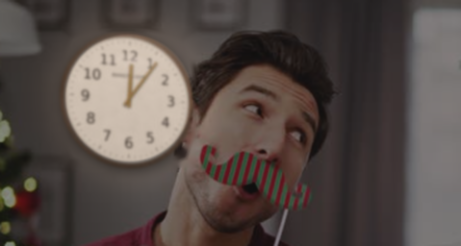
**12:06**
